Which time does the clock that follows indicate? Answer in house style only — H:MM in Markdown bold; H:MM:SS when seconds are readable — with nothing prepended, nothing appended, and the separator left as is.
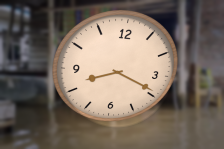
**8:19**
